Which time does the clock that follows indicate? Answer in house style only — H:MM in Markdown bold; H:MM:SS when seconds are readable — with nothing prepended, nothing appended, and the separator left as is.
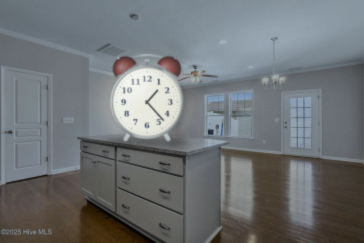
**1:23**
